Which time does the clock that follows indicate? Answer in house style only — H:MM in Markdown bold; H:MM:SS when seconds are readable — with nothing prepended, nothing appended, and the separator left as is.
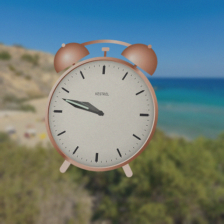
**9:48**
